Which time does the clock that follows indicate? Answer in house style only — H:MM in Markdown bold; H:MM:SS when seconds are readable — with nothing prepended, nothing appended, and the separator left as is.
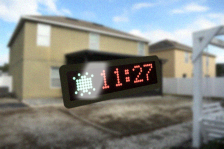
**11:27**
